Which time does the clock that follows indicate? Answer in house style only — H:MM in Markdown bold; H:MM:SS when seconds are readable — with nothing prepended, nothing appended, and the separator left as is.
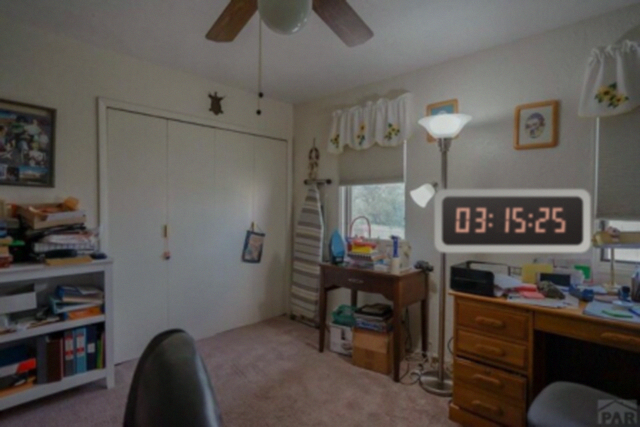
**3:15:25**
